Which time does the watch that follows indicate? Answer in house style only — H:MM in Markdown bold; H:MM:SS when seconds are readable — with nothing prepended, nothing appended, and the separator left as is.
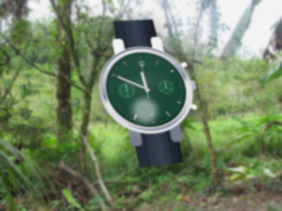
**11:50**
